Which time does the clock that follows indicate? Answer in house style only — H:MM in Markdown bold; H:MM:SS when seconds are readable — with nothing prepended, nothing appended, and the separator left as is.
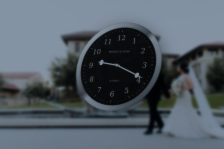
**9:19**
